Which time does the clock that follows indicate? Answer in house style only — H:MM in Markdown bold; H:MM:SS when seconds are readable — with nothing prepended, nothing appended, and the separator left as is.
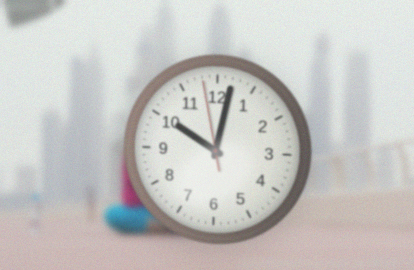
**10:01:58**
